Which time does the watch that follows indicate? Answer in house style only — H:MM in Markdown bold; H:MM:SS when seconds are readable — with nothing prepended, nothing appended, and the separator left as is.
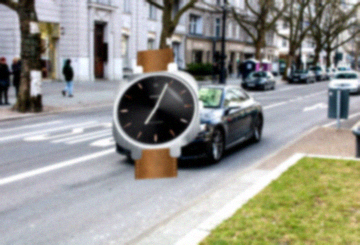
**7:04**
